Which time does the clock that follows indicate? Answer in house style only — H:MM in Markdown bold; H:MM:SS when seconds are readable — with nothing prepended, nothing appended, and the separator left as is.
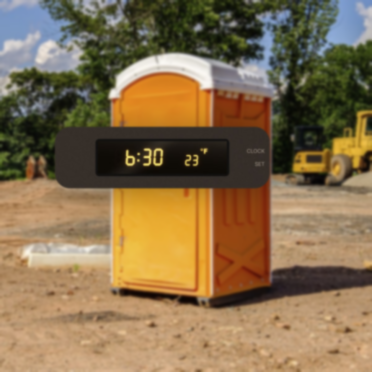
**6:30**
